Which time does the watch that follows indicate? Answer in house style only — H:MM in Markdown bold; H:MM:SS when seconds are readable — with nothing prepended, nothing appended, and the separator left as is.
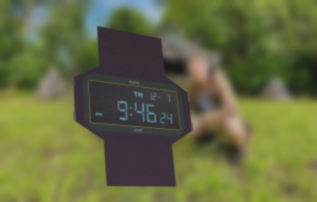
**9:46:24**
